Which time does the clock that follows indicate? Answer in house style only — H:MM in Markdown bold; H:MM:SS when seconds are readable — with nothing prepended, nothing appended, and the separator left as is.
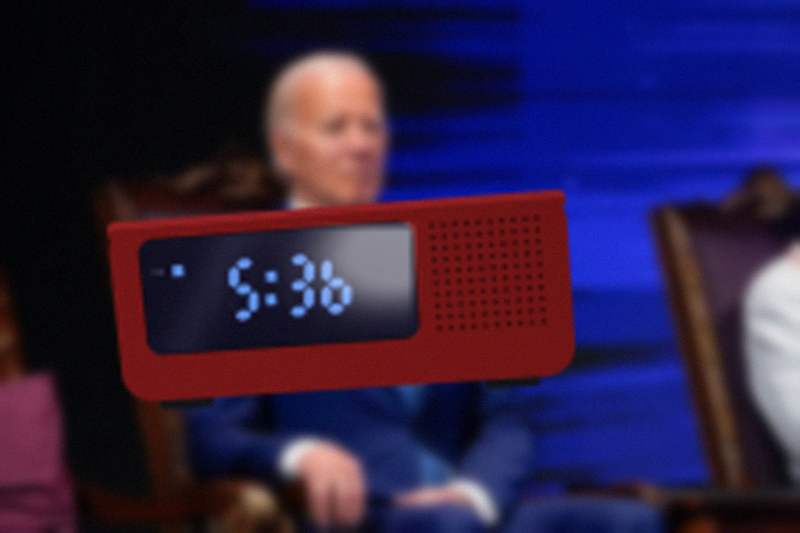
**5:36**
